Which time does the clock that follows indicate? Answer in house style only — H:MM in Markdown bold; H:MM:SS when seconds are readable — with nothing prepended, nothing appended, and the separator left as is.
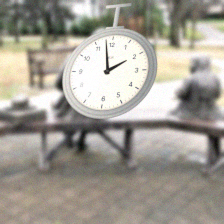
**1:58**
